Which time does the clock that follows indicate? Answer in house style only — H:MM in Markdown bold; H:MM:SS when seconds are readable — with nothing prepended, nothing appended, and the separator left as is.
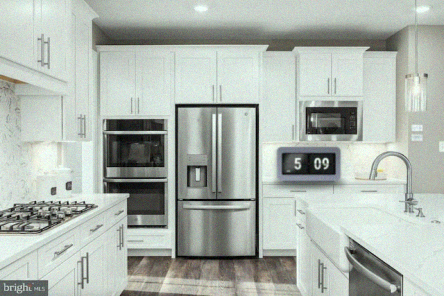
**5:09**
